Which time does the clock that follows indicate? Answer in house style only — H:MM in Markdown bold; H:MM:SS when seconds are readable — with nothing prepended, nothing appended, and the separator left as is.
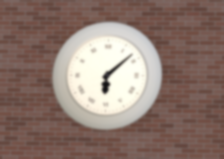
**6:08**
